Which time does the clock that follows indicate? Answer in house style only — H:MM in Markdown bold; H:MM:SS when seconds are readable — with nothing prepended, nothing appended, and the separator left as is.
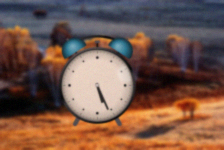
**5:26**
